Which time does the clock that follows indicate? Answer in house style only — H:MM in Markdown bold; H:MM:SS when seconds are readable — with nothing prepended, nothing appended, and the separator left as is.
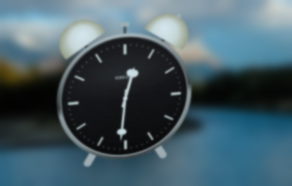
**12:31**
